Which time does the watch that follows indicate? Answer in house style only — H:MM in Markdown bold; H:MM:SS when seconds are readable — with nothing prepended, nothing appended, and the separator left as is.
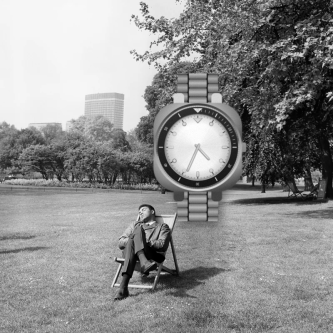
**4:34**
